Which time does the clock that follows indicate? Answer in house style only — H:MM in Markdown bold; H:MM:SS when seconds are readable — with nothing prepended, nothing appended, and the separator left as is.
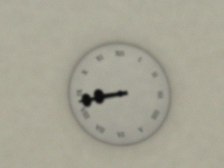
**8:43**
